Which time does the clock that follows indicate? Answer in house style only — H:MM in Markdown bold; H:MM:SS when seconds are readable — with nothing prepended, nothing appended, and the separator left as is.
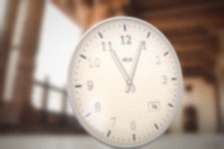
**11:04**
